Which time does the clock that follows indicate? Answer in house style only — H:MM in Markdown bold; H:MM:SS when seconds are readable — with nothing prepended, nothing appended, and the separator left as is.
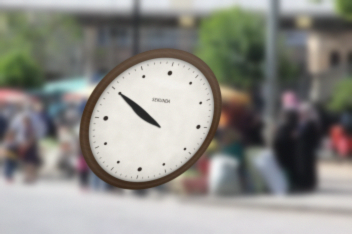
**9:50**
